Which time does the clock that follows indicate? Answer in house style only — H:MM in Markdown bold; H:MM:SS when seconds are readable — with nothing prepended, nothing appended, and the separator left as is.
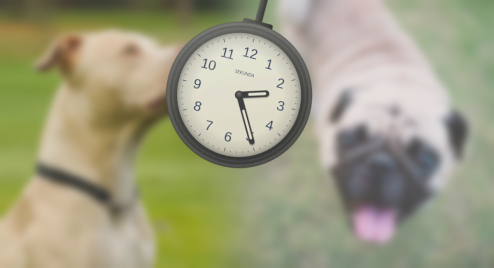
**2:25**
